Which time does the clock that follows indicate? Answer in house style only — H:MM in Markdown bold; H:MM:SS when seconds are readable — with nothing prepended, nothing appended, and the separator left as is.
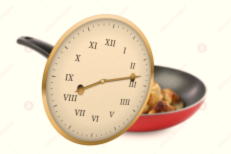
**8:13**
